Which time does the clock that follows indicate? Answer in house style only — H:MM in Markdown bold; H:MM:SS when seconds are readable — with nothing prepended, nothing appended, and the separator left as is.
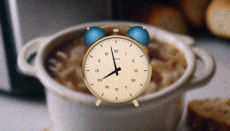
**7:58**
